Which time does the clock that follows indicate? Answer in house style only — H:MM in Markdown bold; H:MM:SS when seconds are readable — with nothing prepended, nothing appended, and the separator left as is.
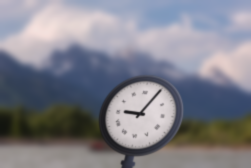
**9:05**
